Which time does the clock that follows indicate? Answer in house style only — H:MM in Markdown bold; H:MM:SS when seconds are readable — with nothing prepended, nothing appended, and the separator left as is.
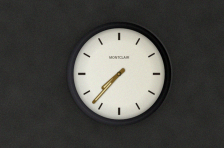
**7:37**
